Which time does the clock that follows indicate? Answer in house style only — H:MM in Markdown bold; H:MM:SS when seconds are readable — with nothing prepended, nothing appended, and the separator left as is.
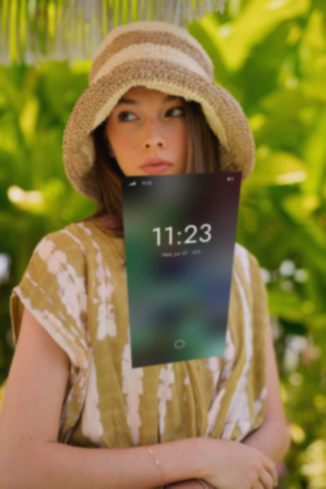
**11:23**
